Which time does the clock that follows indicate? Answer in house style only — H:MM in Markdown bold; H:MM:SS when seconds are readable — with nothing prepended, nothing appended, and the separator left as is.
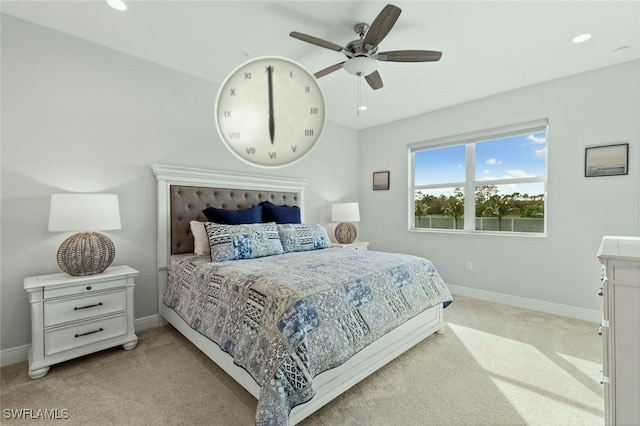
**6:00**
